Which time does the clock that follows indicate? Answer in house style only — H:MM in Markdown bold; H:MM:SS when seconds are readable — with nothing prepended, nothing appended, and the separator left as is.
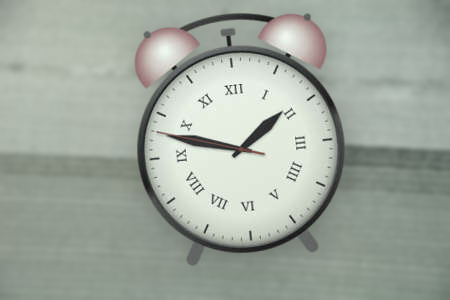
**1:47:48**
